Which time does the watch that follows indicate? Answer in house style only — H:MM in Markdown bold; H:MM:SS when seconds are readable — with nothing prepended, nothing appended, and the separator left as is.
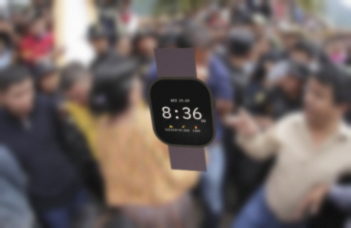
**8:36**
